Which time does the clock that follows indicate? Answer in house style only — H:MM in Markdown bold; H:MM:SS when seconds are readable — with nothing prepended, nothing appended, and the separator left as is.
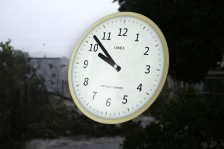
**9:52**
